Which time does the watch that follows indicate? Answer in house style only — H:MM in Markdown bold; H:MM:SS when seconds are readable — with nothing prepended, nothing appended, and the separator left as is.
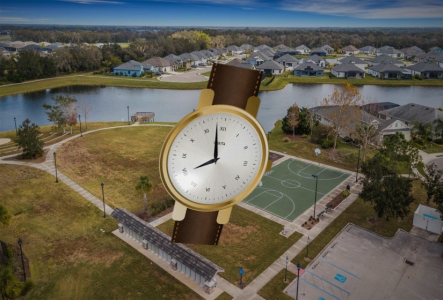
**7:58**
